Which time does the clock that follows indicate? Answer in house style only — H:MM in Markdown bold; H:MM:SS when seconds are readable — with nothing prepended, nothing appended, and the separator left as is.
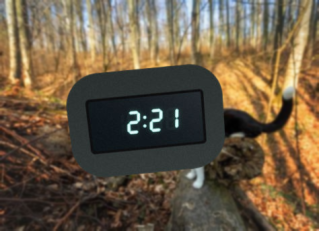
**2:21**
